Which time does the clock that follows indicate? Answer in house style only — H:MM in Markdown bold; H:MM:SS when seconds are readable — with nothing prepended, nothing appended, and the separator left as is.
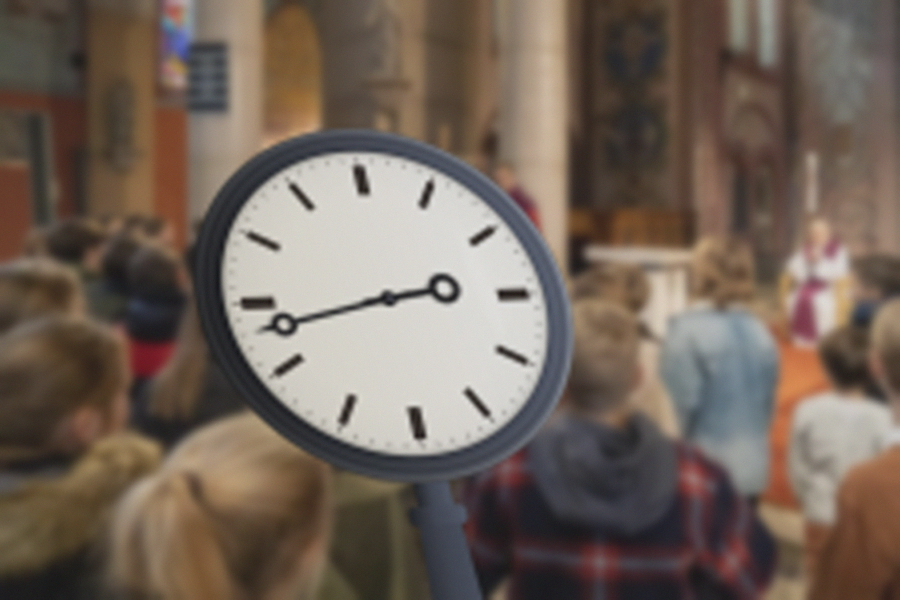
**2:43**
